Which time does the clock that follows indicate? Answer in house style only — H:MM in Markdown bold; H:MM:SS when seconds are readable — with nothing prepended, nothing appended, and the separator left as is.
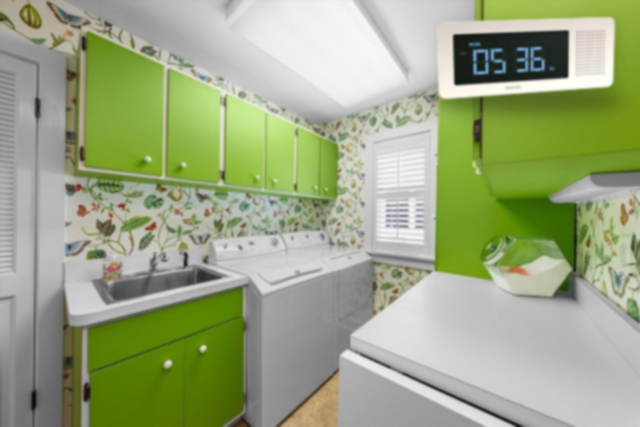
**5:36**
